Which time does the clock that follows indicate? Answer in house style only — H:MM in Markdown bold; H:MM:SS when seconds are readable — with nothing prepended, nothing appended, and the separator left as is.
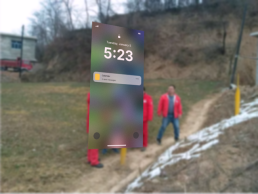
**5:23**
